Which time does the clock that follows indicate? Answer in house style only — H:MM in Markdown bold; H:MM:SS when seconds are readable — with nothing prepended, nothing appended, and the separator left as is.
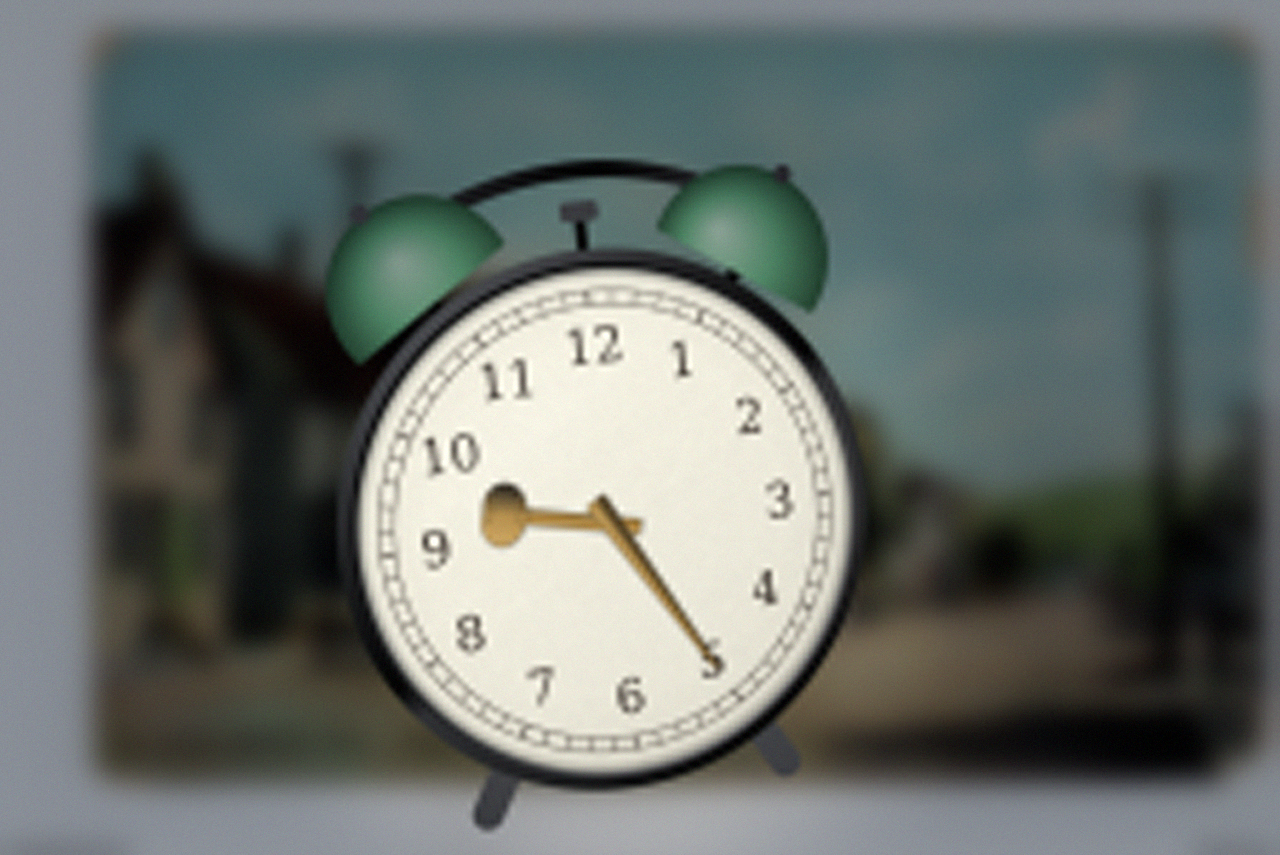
**9:25**
